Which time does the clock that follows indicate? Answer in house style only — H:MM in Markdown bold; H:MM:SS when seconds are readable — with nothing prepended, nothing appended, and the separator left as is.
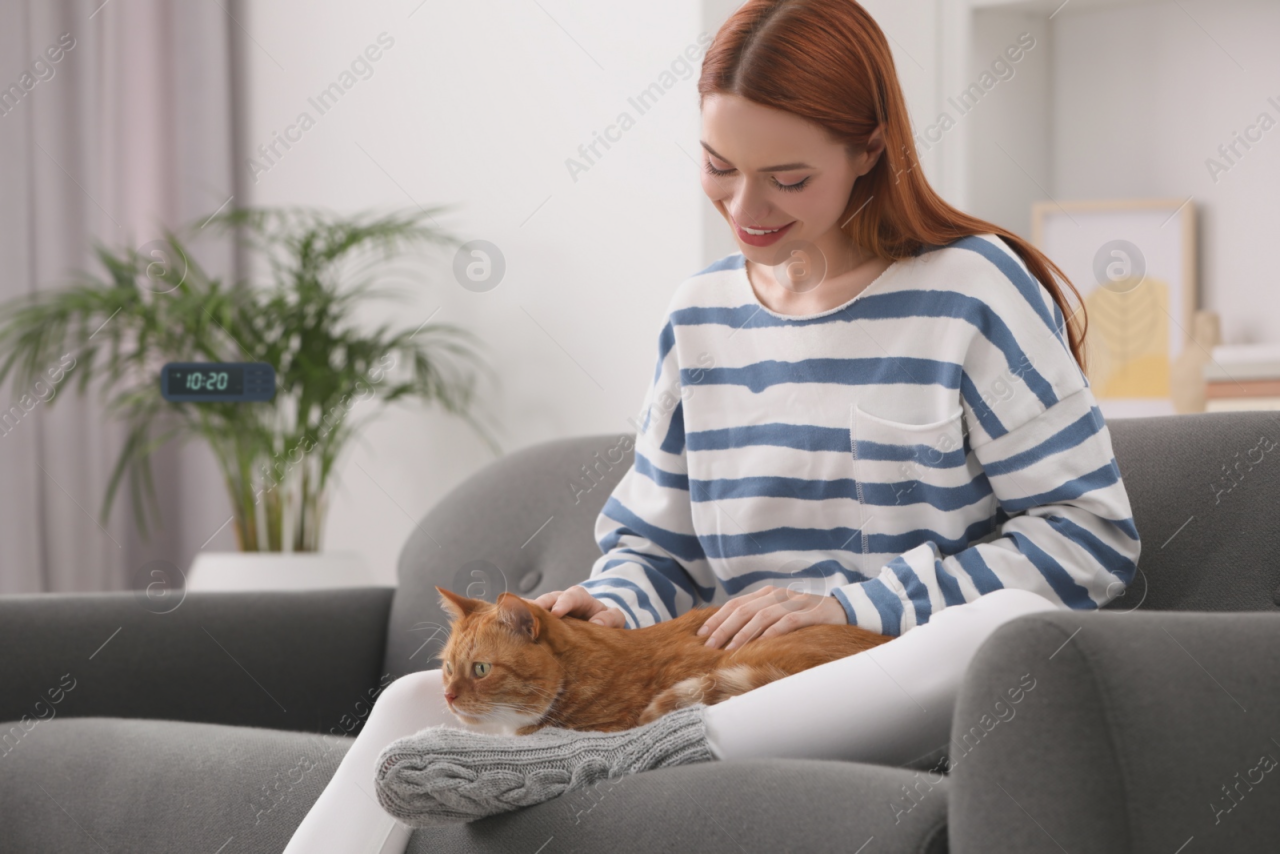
**10:20**
